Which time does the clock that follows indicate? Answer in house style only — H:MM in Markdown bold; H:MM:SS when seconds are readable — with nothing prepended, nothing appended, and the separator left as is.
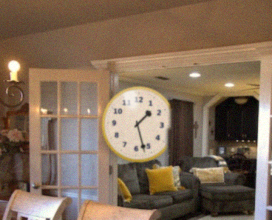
**1:27**
